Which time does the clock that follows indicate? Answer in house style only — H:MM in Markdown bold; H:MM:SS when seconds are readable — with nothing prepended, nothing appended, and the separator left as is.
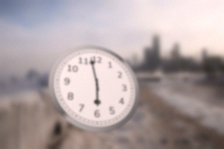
**5:58**
